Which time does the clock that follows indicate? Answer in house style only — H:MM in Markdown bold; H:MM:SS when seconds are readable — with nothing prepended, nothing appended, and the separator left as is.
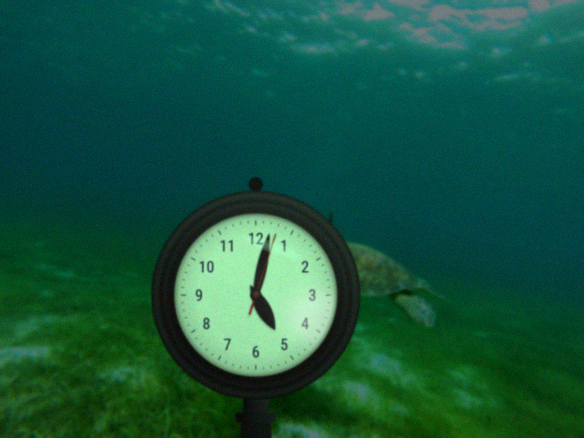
**5:02:03**
